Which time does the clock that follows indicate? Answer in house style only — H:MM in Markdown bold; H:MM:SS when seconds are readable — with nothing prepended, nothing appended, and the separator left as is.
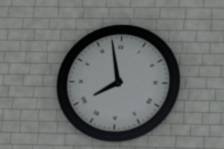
**7:58**
